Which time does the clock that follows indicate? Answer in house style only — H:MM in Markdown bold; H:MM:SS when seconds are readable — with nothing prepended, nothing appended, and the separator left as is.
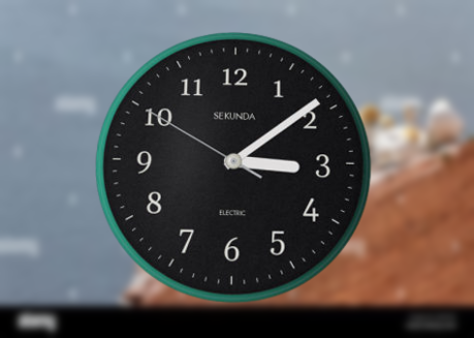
**3:08:50**
